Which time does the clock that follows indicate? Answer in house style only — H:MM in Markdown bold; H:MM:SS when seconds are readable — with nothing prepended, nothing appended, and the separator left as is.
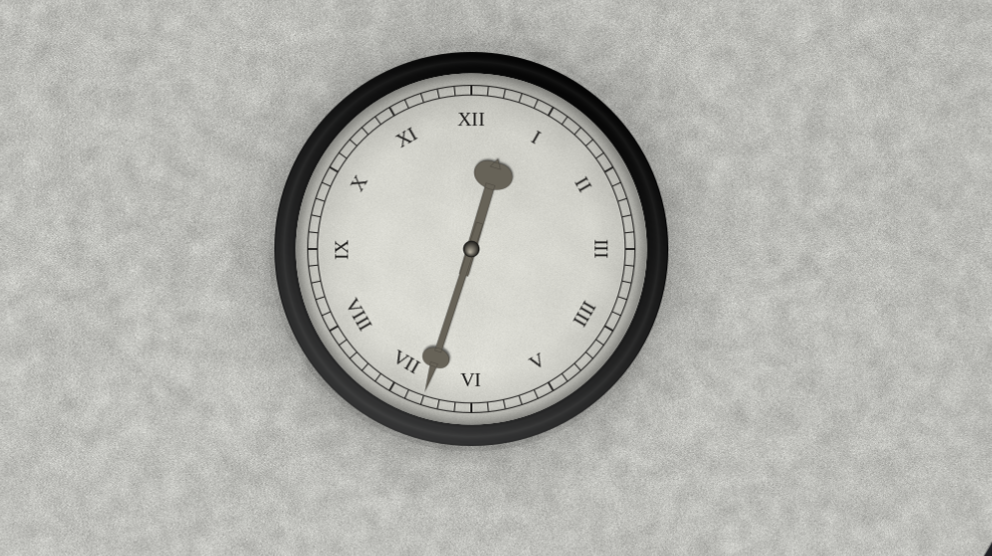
**12:33**
